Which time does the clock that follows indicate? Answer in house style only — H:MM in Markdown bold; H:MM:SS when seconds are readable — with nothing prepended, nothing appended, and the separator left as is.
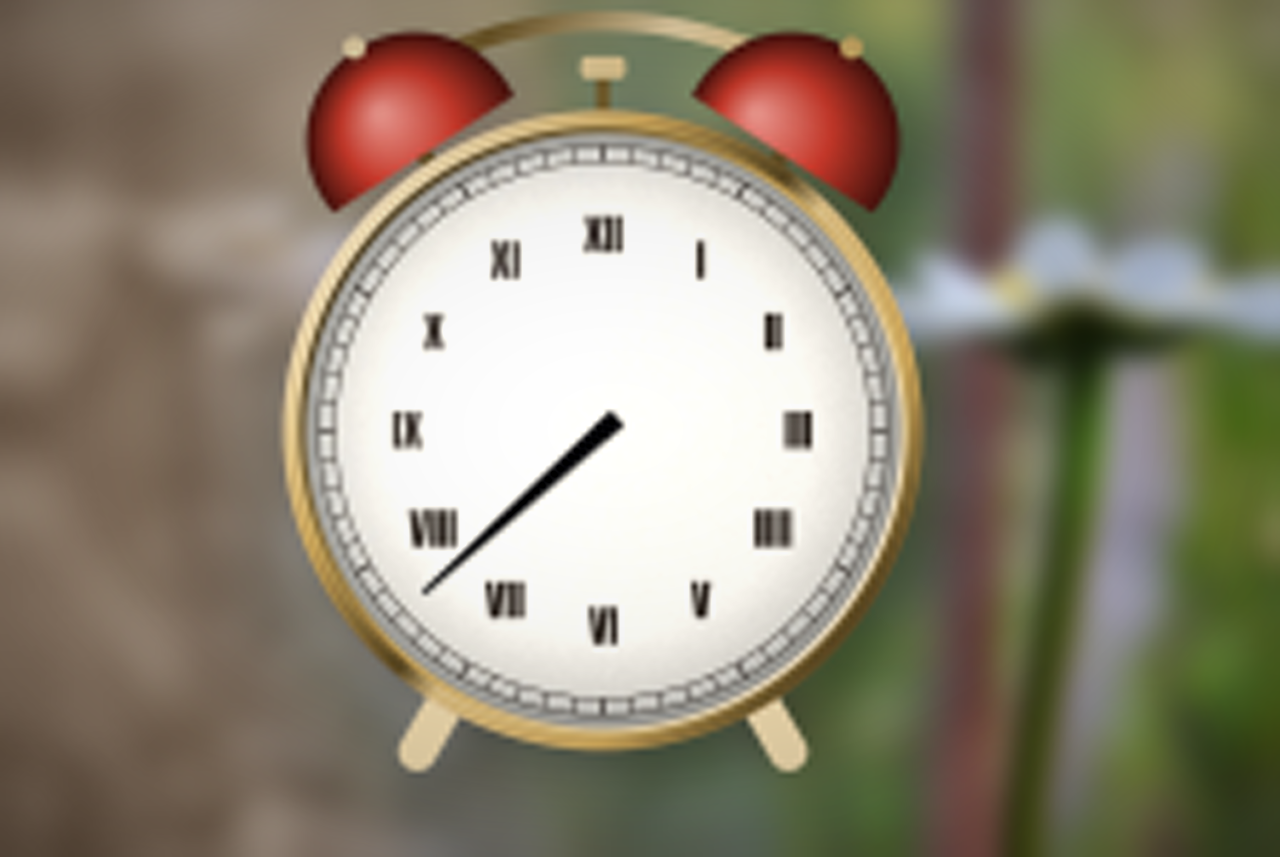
**7:38**
